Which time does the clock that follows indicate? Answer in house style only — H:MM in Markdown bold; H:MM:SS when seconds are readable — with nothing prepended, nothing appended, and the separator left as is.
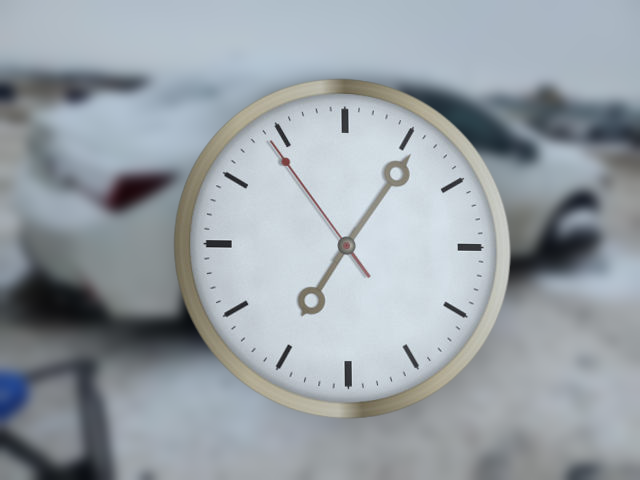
**7:05:54**
